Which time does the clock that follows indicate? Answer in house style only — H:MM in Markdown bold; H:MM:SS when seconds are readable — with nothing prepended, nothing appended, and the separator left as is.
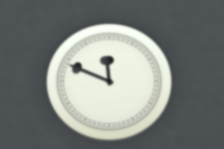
**11:49**
